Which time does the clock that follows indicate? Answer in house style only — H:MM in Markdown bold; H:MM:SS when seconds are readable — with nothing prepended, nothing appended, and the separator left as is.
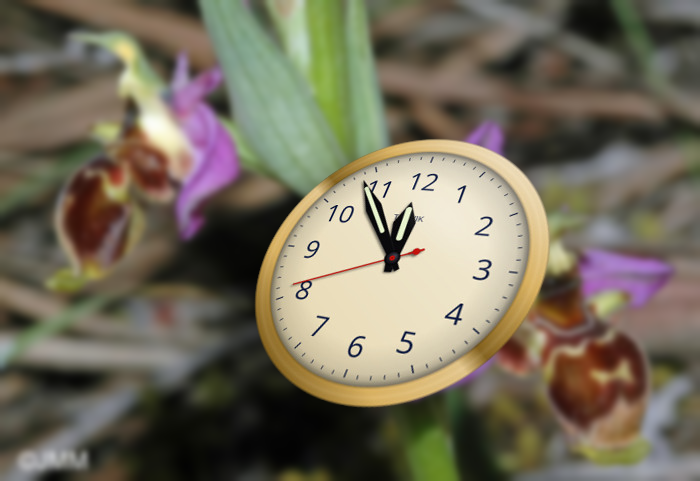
**11:53:41**
